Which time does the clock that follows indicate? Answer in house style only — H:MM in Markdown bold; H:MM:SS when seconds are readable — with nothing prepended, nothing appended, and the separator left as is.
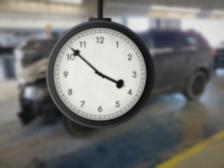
**3:52**
